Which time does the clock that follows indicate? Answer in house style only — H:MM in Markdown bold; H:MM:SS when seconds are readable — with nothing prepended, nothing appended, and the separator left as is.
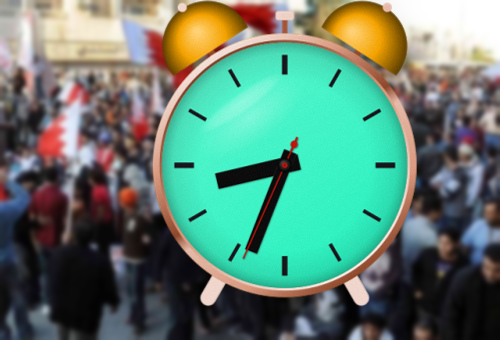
**8:33:34**
